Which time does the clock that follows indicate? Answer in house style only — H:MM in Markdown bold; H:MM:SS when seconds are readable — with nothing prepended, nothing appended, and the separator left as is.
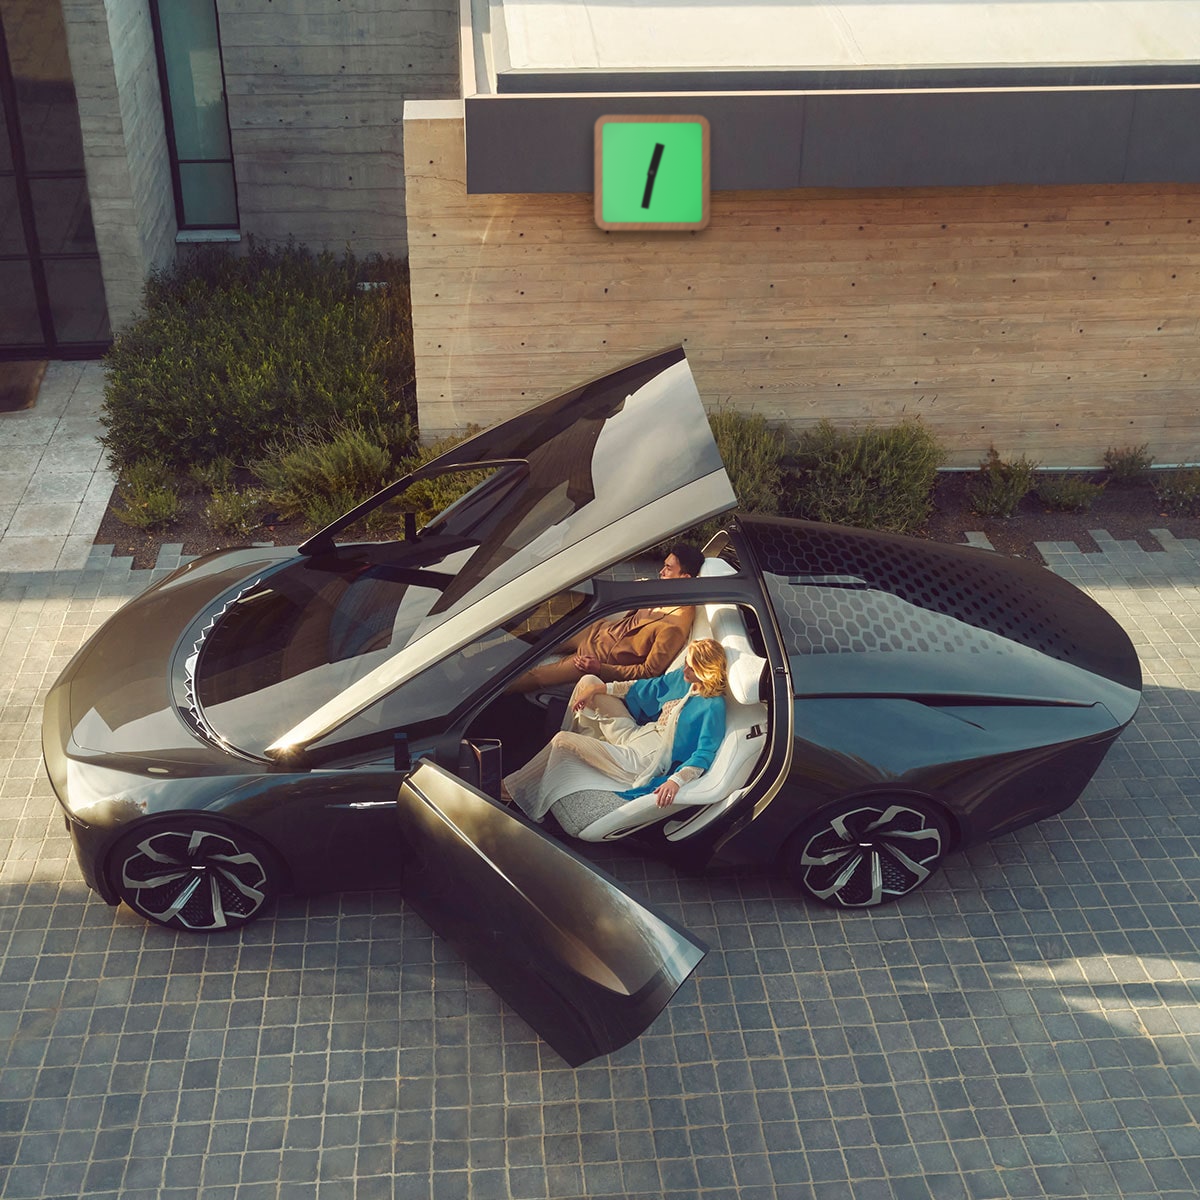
**12:32**
